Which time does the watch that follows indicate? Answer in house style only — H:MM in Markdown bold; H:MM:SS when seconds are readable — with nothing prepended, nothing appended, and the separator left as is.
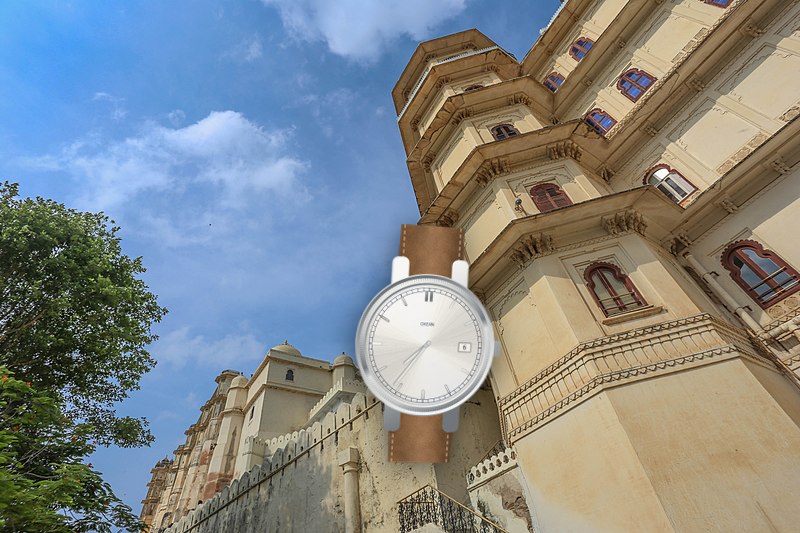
**7:36**
